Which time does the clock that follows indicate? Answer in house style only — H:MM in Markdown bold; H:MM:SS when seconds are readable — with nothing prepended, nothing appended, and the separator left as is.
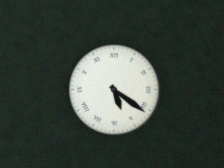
**5:21**
